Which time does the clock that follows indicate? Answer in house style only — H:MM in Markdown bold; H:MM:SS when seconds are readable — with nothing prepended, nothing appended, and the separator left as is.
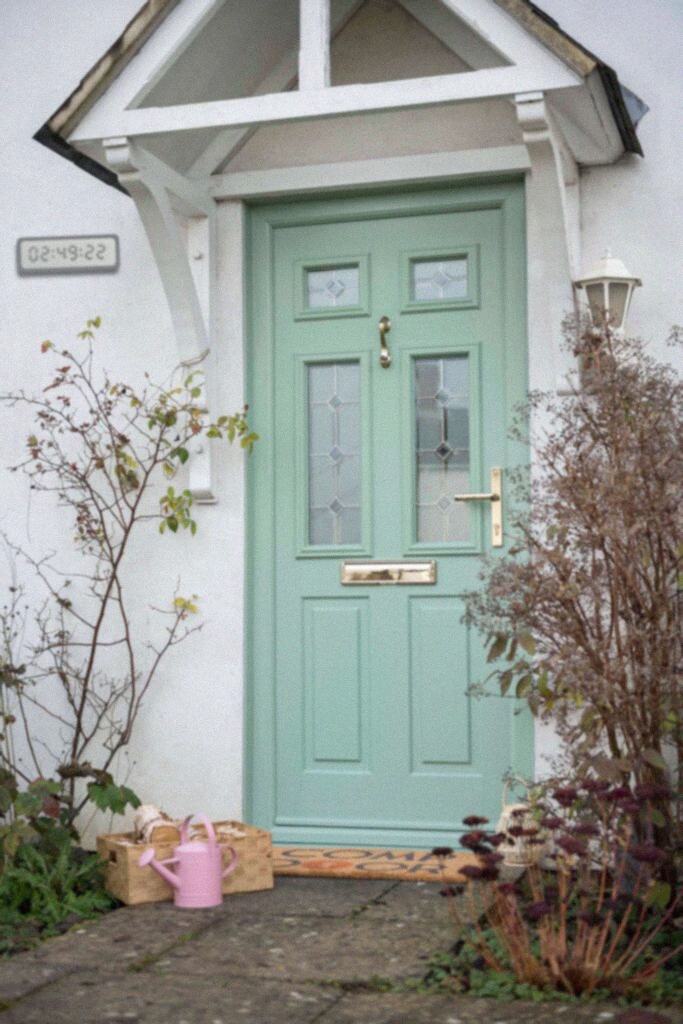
**2:49:22**
